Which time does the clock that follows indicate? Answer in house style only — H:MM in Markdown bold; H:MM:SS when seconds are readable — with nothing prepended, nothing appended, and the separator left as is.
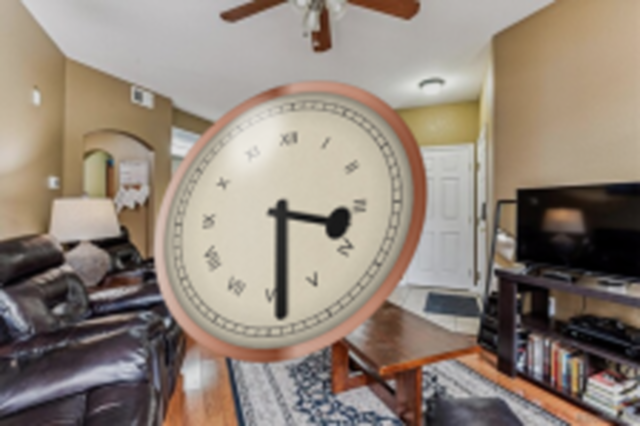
**3:29**
